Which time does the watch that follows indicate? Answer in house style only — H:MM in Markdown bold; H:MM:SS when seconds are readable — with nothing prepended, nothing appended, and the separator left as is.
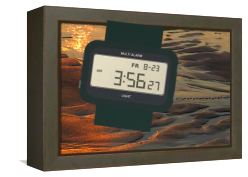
**3:56:27**
